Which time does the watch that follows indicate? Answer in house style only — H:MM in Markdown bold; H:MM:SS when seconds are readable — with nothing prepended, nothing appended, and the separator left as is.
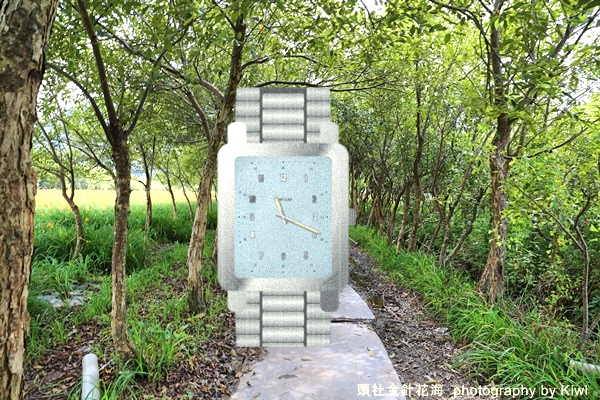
**11:19**
